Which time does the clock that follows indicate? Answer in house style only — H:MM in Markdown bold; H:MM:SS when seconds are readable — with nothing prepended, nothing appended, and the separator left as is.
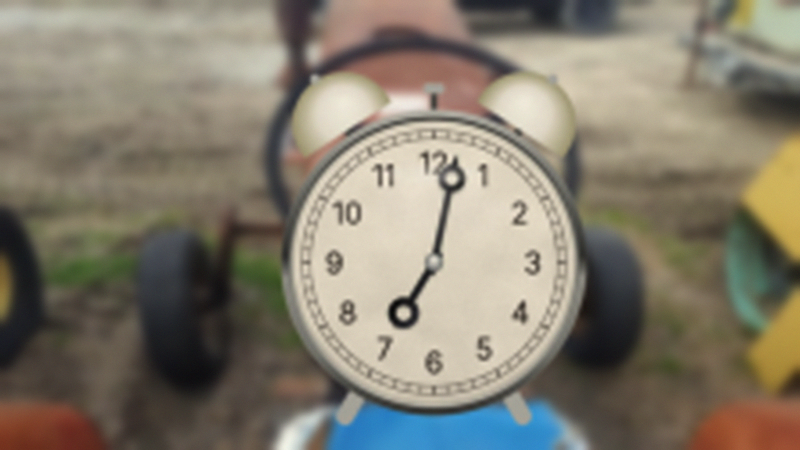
**7:02**
